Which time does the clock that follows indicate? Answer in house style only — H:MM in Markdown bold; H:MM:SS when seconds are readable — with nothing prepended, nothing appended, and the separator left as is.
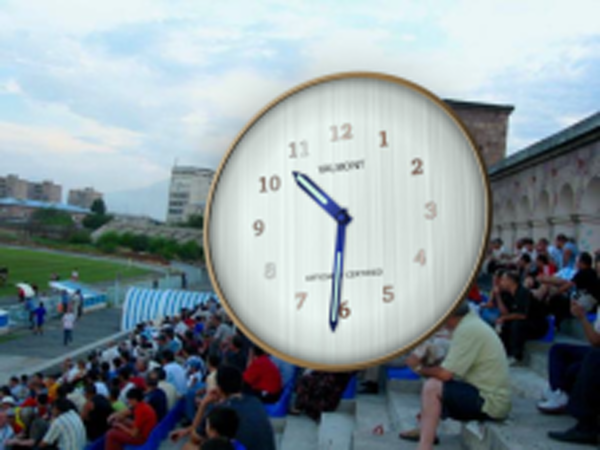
**10:31**
